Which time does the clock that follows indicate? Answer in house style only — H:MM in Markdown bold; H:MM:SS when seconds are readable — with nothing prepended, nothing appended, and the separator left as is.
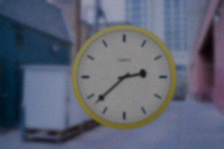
**2:38**
